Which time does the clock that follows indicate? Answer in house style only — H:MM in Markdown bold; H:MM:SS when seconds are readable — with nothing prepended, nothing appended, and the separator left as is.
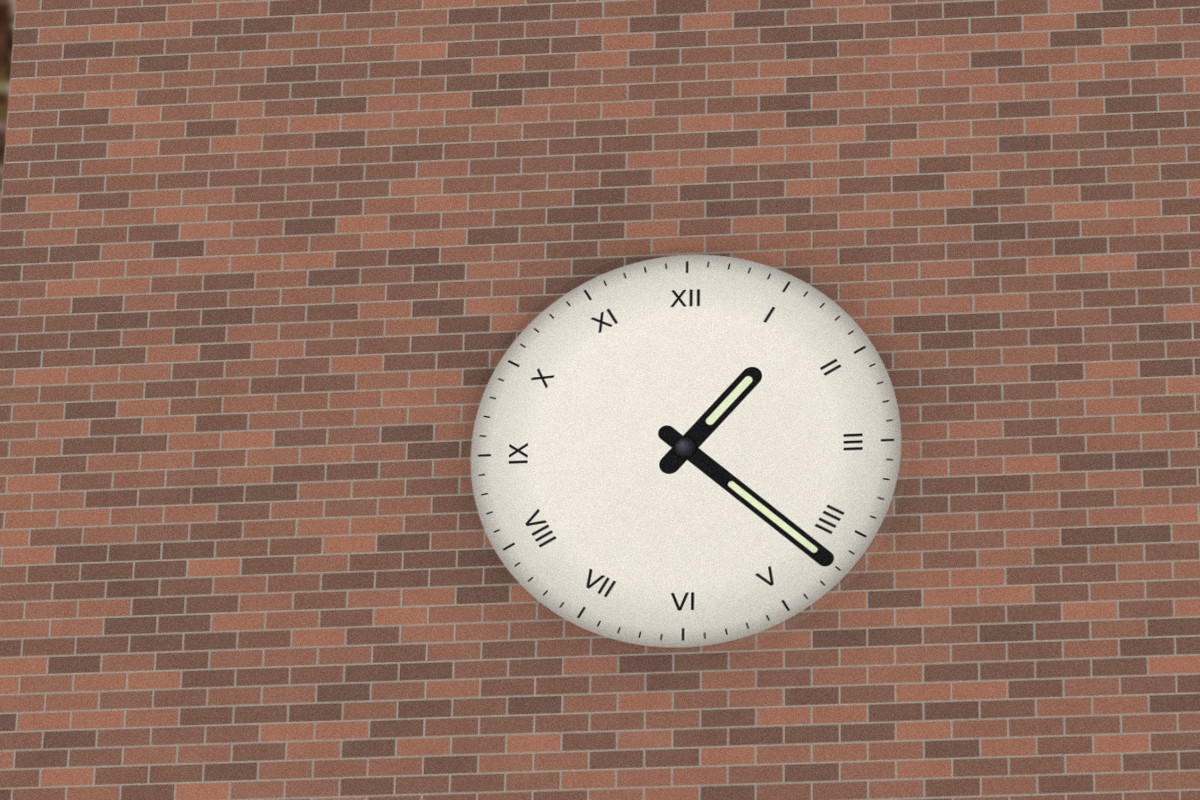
**1:22**
